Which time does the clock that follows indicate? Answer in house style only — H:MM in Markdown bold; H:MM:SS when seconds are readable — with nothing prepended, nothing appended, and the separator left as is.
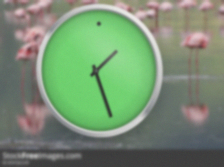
**1:26**
